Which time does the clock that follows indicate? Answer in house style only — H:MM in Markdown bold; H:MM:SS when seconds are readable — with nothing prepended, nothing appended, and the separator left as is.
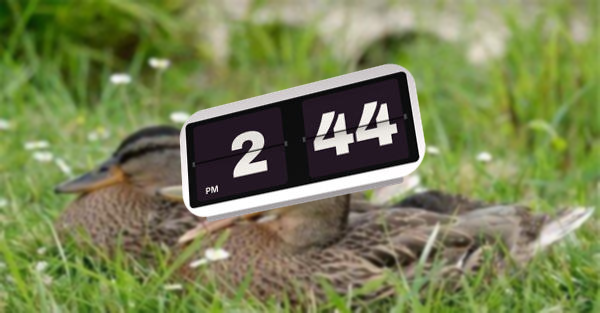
**2:44**
